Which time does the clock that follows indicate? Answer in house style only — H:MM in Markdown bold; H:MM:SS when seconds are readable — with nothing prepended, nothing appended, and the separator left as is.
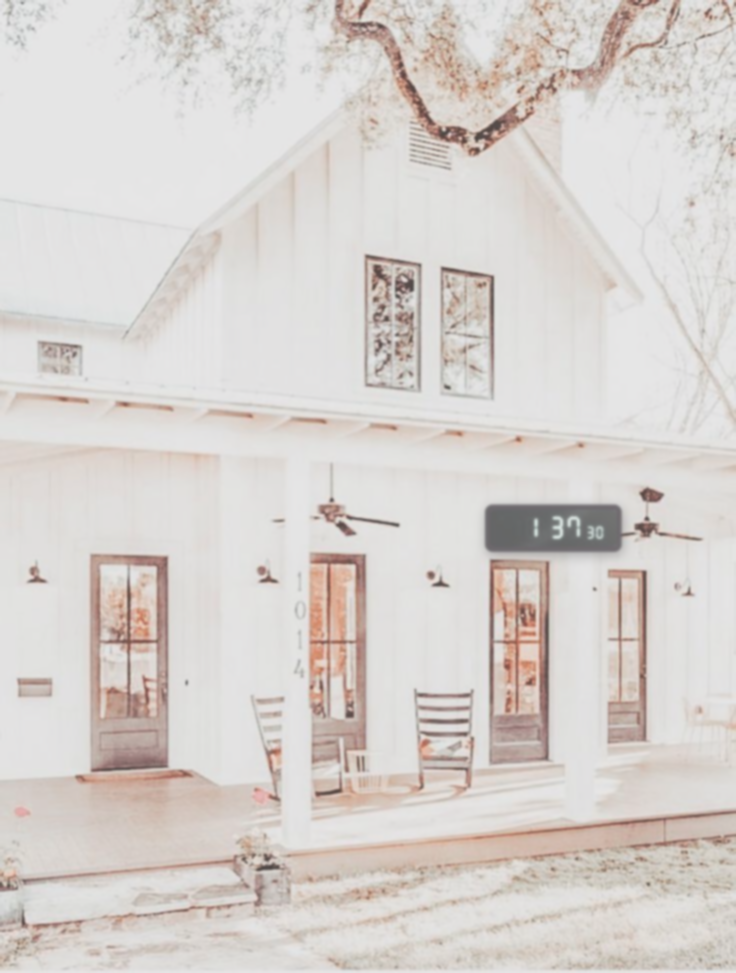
**1:37**
